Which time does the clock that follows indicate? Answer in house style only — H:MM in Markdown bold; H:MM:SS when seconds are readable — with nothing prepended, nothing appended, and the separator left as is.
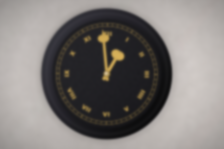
**12:59**
